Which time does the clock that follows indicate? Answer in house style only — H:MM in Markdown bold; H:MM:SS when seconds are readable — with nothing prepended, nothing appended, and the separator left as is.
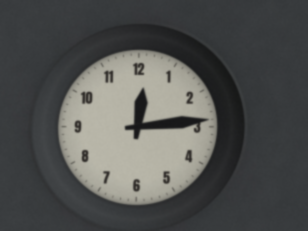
**12:14**
